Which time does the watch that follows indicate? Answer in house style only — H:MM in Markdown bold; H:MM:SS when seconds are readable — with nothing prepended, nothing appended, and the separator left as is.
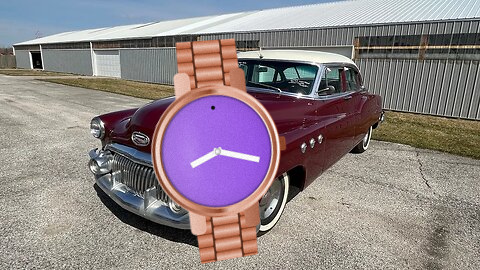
**8:18**
